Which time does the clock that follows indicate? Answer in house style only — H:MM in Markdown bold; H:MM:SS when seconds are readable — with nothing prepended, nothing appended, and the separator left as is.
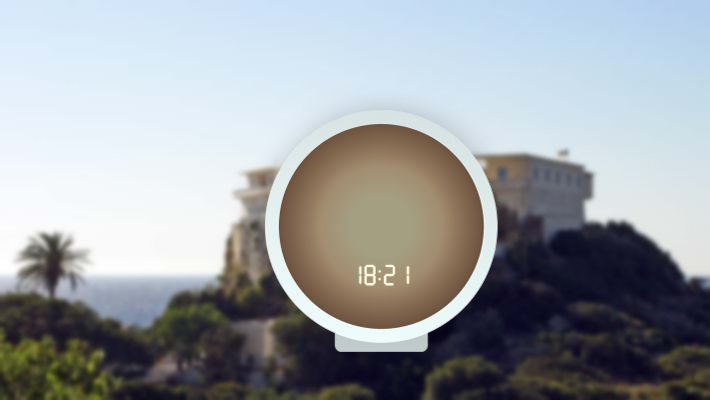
**18:21**
